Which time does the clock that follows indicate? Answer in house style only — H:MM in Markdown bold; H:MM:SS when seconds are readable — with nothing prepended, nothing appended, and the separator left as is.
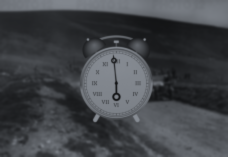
**5:59**
